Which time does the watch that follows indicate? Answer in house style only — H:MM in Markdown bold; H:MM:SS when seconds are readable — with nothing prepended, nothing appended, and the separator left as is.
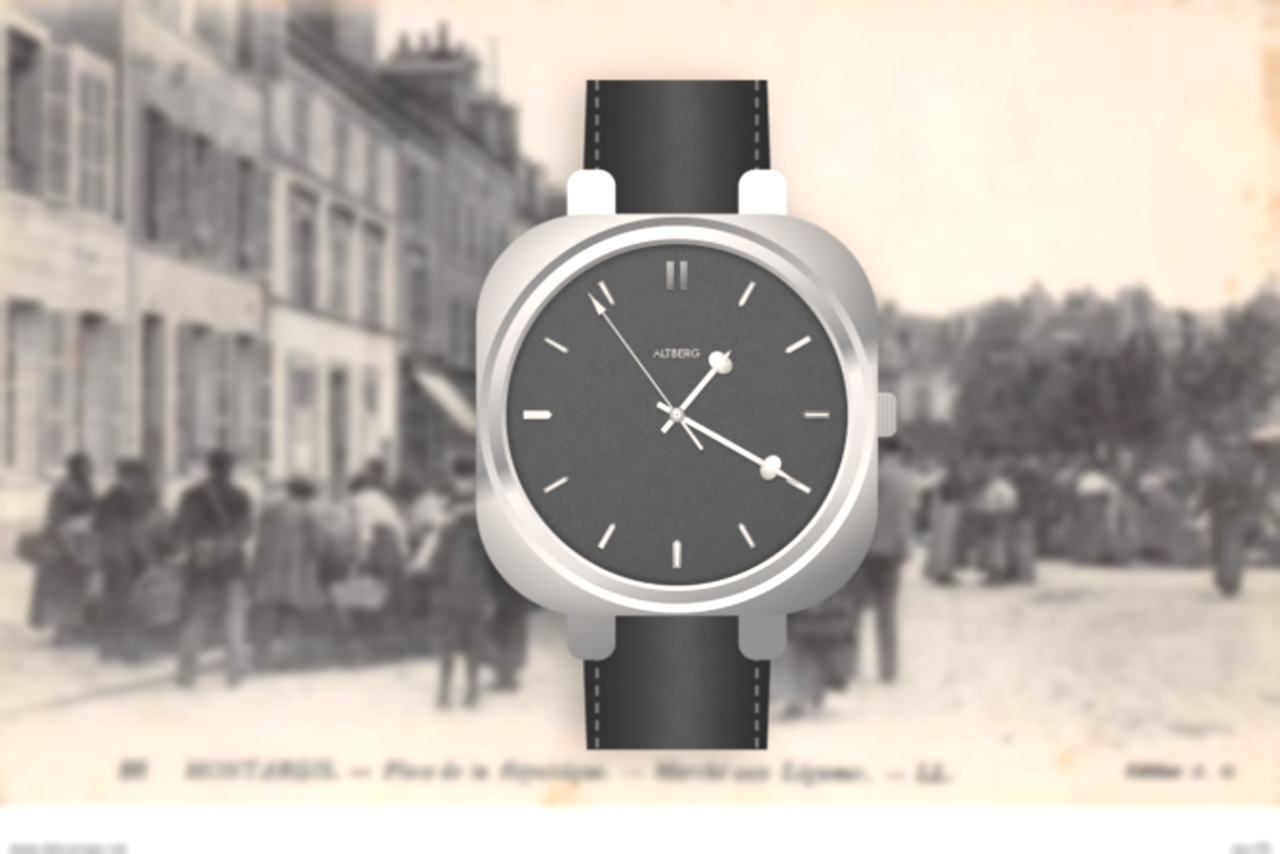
**1:19:54**
